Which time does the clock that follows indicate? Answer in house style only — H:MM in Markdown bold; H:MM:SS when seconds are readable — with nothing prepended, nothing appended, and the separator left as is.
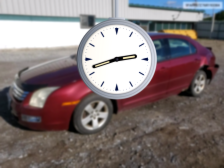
**2:42**
